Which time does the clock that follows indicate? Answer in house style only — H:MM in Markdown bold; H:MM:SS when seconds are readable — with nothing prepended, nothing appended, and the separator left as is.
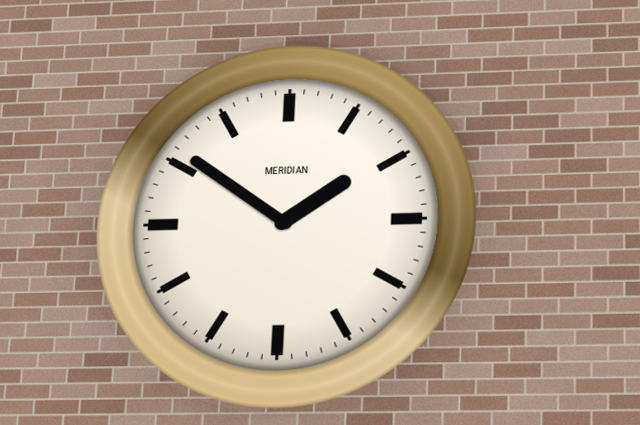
**1:51**
